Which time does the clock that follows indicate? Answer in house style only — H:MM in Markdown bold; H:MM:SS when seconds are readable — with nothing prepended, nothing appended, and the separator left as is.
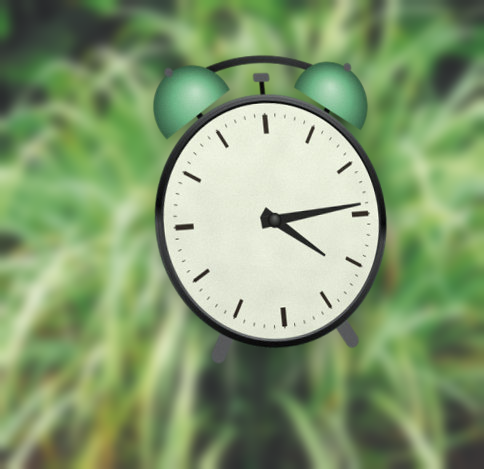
**4:14**
